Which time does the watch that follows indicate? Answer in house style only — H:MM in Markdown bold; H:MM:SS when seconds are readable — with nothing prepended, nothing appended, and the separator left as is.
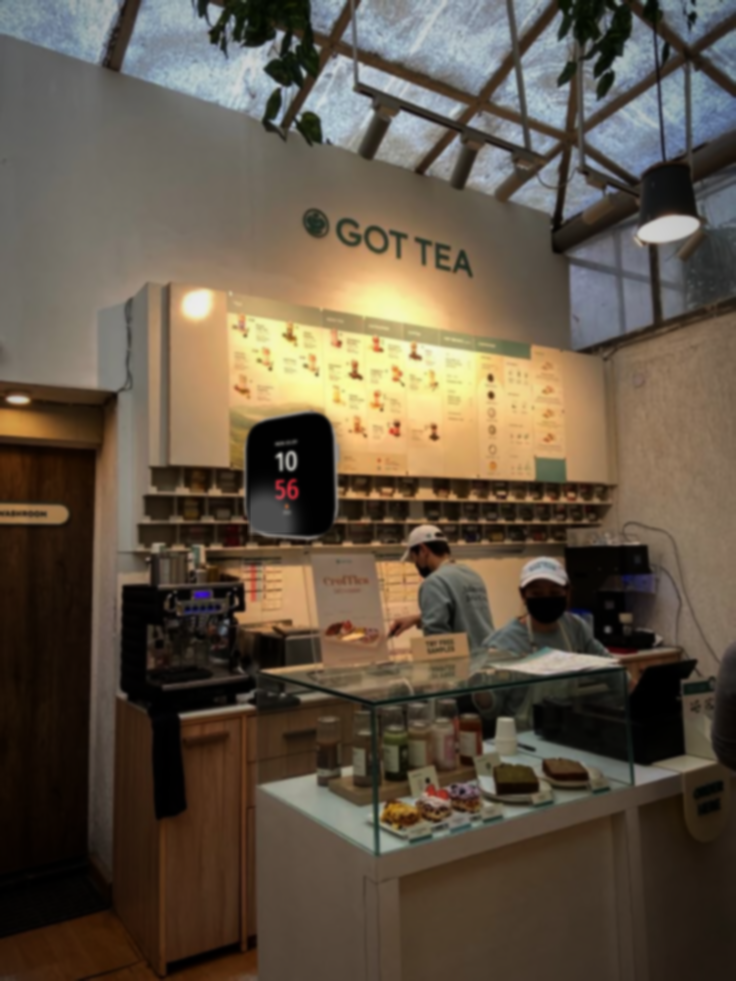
**10:56**
